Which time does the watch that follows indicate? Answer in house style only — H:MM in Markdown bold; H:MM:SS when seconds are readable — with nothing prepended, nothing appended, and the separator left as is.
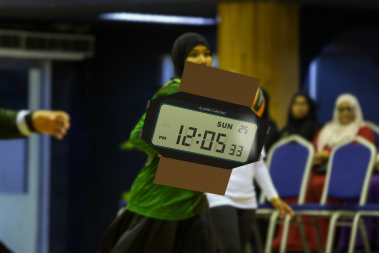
**12:05:33**
